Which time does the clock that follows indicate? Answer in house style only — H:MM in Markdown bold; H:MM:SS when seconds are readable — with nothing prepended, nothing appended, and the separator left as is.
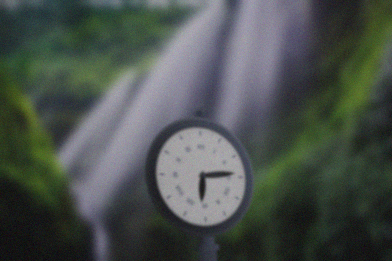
**6:14**
